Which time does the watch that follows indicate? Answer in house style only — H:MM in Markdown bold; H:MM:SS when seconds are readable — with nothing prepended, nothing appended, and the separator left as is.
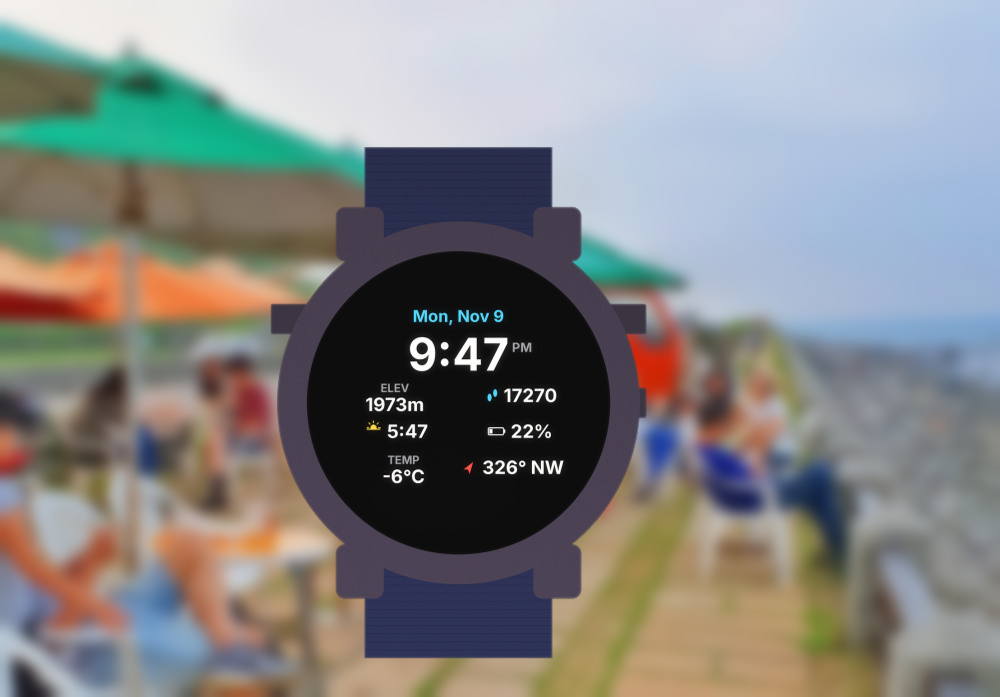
**9:47**
